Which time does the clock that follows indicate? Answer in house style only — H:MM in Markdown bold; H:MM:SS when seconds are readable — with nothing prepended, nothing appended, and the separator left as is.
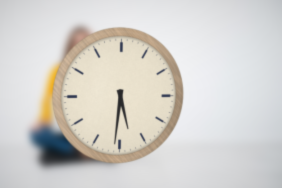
**5:31**
